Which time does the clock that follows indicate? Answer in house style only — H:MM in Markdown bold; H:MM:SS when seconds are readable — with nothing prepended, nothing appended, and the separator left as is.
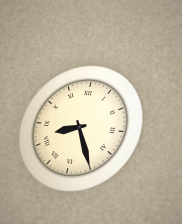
**8:25**
